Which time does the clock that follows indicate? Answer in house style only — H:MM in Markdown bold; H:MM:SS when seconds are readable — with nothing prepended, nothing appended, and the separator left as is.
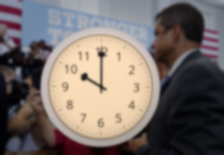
**10:00**
